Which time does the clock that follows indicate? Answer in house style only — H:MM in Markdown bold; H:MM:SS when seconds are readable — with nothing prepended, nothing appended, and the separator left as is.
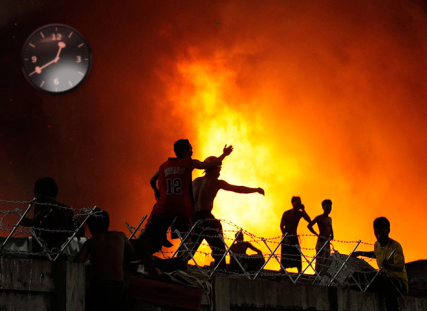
**12:40**
